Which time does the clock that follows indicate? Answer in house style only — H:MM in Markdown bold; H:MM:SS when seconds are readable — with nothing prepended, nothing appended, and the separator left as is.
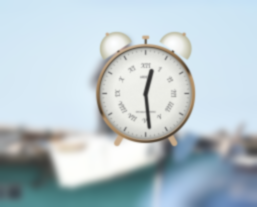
**12:29**
